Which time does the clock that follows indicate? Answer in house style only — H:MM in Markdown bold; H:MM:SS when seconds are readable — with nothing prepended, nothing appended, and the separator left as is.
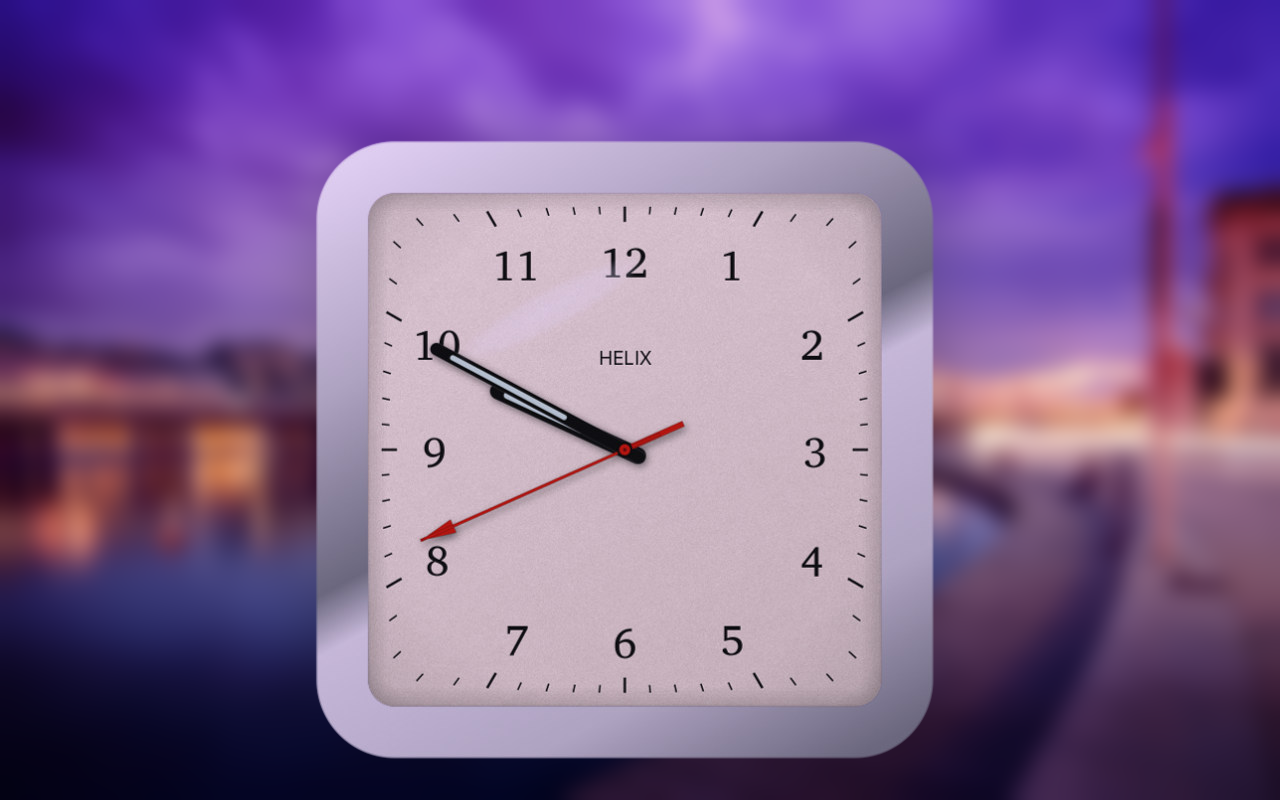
**9:49:41**
